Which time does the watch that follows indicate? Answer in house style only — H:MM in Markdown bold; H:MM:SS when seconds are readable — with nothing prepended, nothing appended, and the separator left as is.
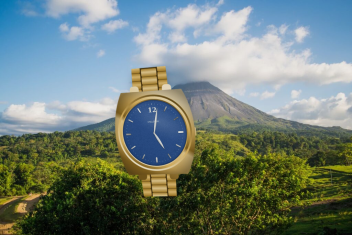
**5:02**
